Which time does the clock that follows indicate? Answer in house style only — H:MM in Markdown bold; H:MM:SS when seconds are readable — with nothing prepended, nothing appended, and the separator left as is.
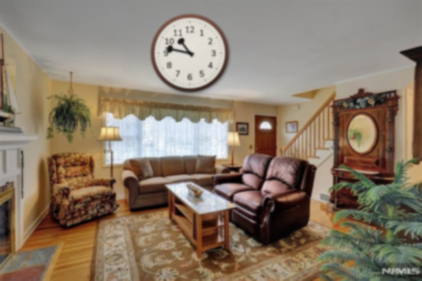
**10:47**
